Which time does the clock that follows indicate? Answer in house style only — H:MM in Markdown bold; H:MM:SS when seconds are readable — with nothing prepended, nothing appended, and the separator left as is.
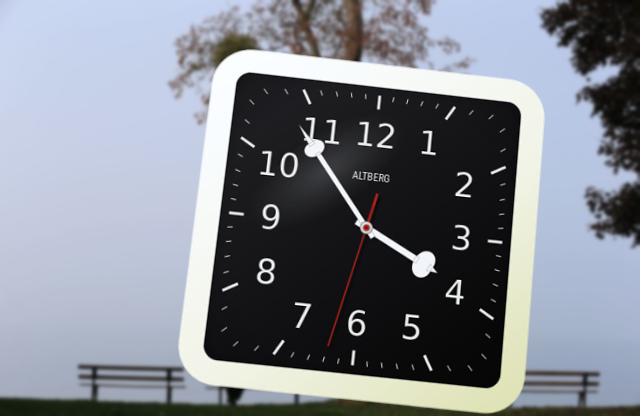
**3:53:32**
